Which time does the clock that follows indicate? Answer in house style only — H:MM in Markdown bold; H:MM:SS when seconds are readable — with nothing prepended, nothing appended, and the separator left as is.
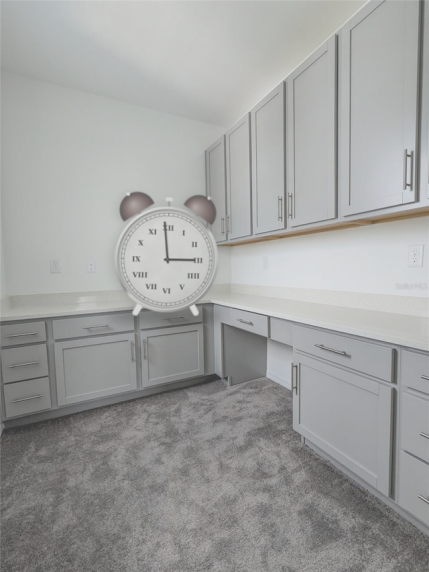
**2:59**
